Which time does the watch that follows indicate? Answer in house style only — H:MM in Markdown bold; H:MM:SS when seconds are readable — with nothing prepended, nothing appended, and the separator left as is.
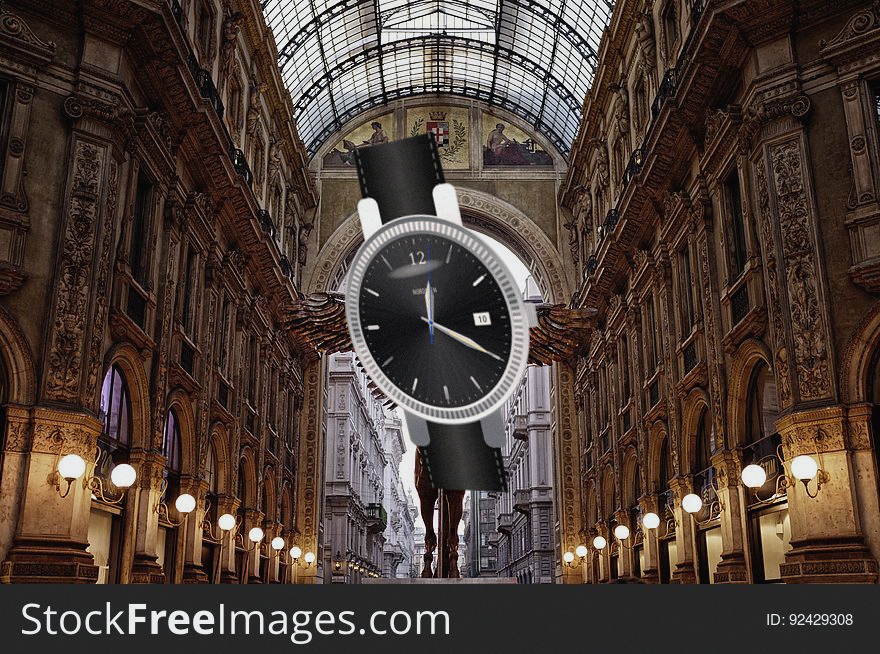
**12:20:02**
